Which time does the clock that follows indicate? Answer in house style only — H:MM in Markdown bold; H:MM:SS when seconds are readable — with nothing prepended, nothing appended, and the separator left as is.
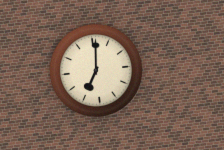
**7:01**
